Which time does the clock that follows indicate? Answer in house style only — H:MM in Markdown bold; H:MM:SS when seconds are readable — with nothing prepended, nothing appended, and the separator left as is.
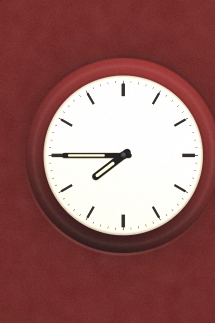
**7:45**
